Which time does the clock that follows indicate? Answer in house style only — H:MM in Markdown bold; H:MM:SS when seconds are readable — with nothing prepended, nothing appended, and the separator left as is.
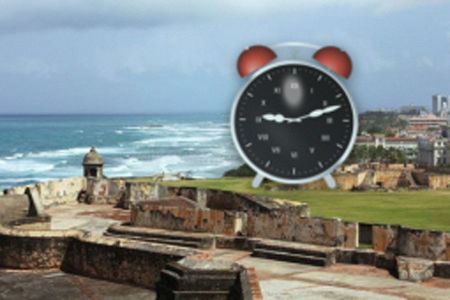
**9:12**
